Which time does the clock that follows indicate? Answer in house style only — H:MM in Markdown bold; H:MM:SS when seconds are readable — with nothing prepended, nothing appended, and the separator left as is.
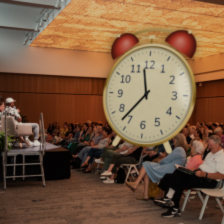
**11:37**
